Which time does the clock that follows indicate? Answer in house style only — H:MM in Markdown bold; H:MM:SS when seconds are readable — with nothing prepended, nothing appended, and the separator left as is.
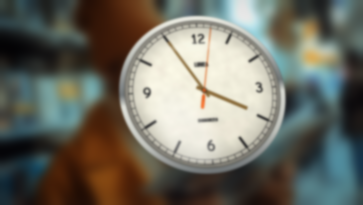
**3:55:02**
